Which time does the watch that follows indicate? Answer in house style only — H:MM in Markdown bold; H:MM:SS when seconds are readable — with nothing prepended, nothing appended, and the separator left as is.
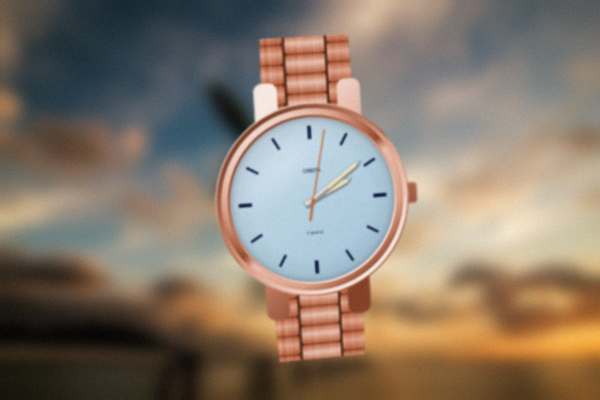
**2:09:02**
